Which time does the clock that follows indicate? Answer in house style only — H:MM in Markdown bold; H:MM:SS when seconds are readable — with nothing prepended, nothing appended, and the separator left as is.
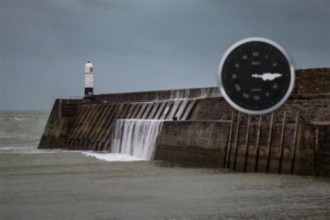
**3:15**
